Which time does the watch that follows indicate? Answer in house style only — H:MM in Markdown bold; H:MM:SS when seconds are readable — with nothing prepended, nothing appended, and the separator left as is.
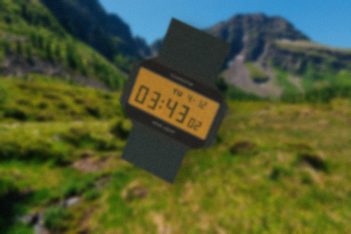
**3:43**
